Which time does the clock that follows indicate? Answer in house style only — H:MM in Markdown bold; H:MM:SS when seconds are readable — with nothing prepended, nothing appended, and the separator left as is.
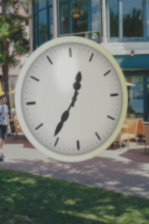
**12:36**
